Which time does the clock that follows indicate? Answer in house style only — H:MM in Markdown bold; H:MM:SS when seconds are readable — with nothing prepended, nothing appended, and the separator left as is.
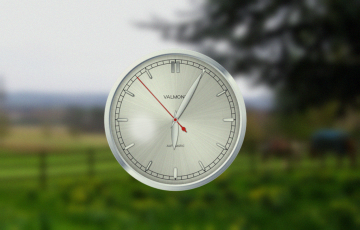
**6:04:53**
